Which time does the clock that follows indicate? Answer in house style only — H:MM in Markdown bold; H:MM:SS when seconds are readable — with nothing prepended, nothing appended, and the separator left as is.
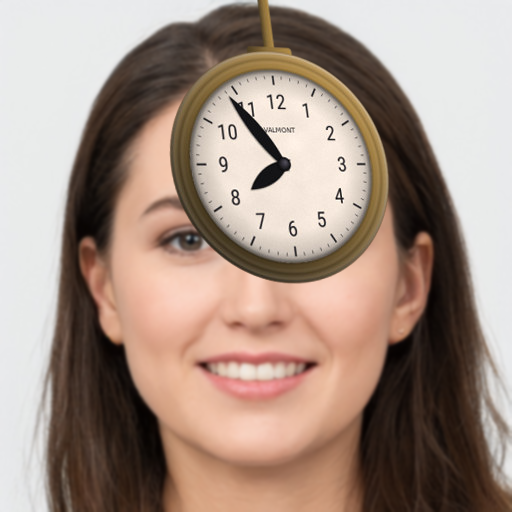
**7:54**
